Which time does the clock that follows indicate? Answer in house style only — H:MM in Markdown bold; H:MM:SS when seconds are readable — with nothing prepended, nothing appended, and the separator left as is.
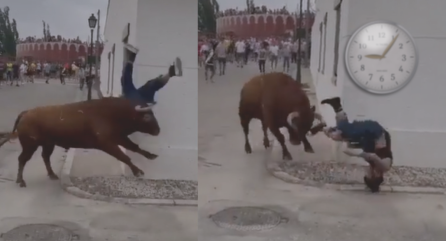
**9:06**
